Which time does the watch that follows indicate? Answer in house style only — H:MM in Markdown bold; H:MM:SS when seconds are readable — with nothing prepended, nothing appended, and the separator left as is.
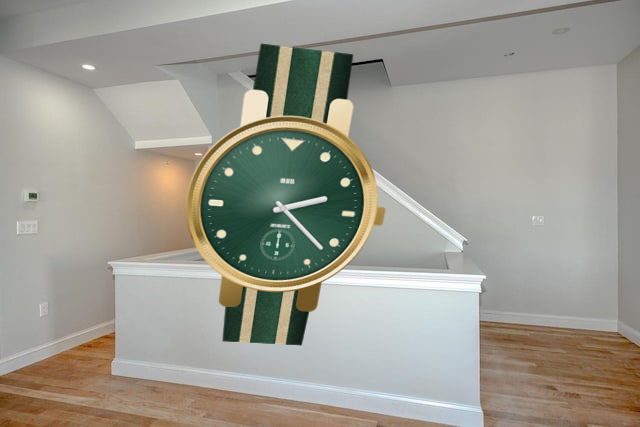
**2:22**
